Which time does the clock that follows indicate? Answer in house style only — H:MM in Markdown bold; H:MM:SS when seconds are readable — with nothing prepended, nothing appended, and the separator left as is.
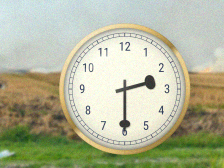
**2:30**
